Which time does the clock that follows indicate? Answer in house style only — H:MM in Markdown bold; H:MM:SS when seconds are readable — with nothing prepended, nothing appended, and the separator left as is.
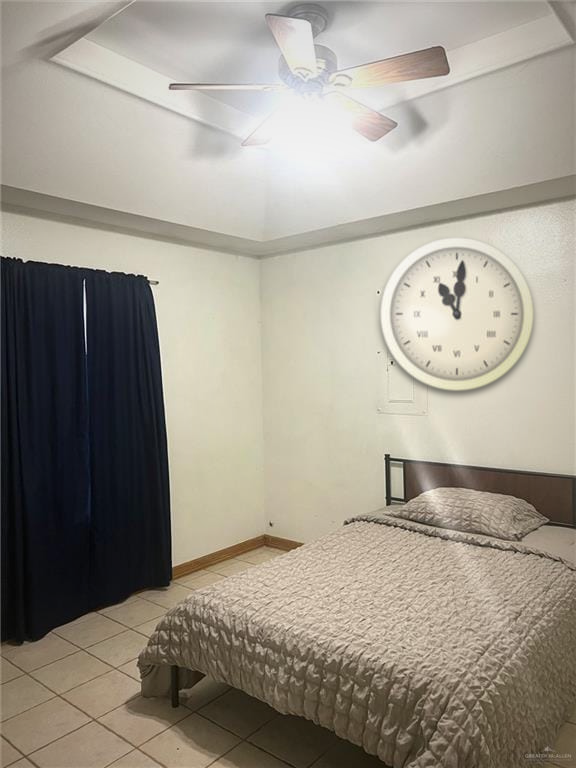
**11:01**
